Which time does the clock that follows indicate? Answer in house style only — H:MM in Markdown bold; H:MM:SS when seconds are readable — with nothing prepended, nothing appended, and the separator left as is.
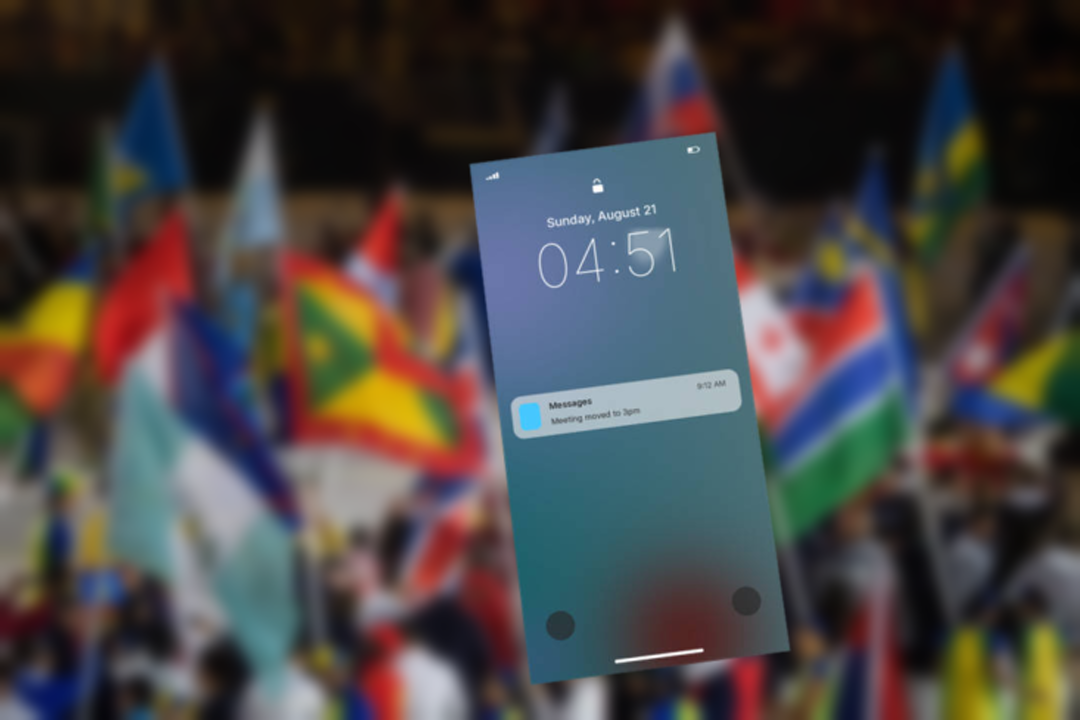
**4:51**
